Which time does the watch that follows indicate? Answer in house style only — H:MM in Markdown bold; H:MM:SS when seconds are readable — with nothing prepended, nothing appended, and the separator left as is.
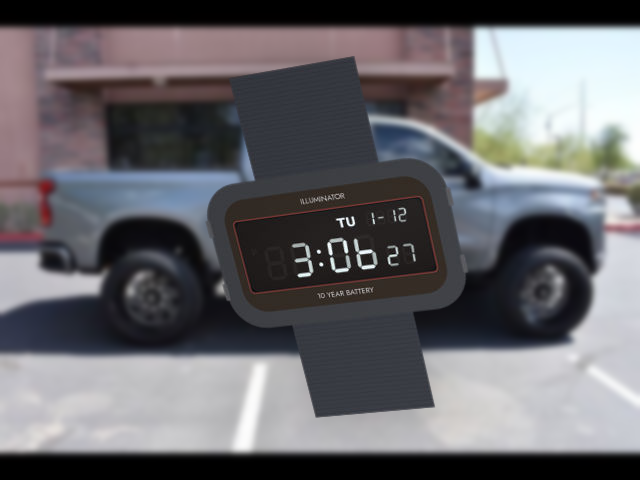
**3:06:27**
